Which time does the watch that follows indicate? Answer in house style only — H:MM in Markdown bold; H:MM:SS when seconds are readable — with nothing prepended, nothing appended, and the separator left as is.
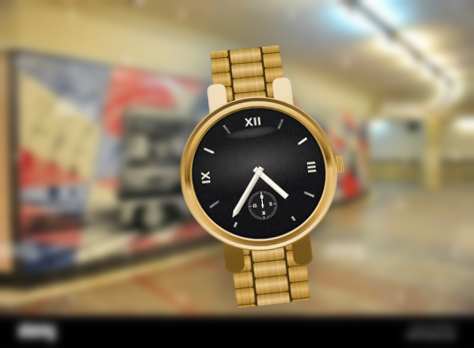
**4:36**
